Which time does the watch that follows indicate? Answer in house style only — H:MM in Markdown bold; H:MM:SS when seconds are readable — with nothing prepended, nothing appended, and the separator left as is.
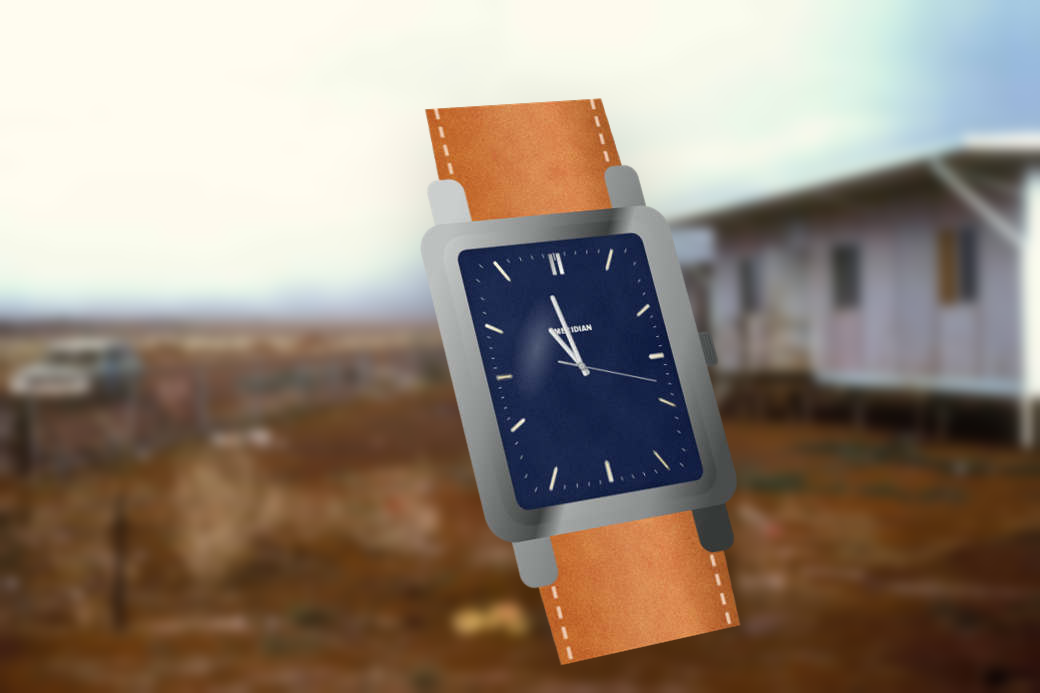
**10:58:18**
